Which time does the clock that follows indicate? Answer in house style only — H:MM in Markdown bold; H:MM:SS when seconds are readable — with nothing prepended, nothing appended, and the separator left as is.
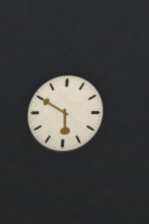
**5:50**
